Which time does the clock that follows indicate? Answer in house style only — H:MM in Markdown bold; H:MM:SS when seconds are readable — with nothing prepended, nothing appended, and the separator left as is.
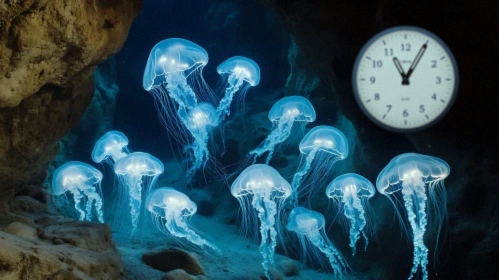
**11:05**
